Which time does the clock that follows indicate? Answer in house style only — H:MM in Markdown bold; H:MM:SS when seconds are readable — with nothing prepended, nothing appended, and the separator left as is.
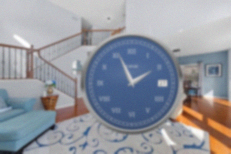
**1:56**
